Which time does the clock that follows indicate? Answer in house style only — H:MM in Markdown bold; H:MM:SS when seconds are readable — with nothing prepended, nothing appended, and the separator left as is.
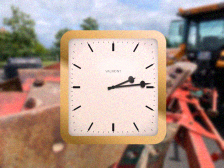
**2:14**
